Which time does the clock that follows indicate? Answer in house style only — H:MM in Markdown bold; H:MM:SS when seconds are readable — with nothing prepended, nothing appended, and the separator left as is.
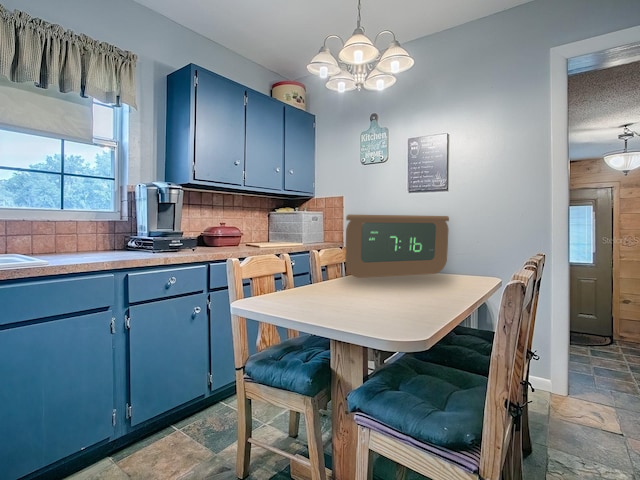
**7:16**
